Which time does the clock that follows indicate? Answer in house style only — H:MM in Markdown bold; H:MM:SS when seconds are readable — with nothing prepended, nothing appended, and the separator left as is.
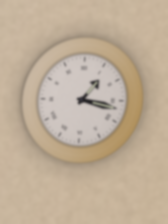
**1:17**
